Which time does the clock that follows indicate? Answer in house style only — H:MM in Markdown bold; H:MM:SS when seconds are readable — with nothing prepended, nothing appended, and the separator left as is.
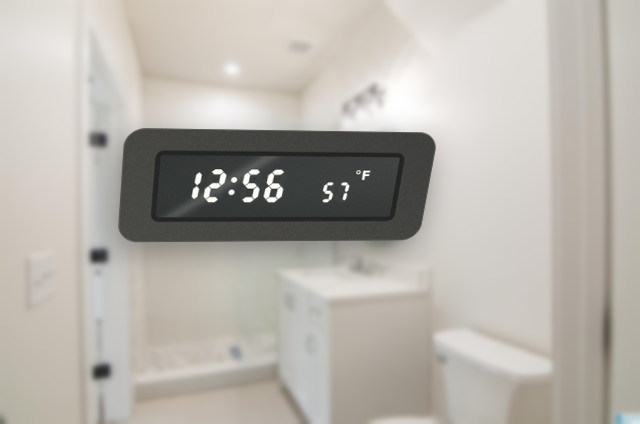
**12:56**
